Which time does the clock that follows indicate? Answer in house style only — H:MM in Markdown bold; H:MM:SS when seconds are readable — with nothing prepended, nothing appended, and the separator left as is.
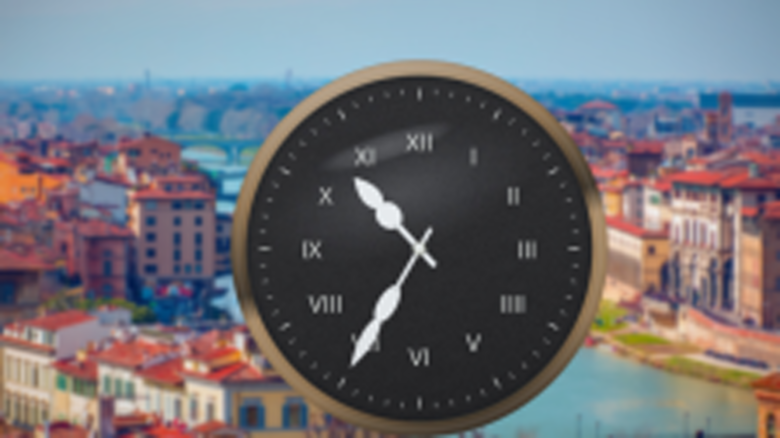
**10:35**
